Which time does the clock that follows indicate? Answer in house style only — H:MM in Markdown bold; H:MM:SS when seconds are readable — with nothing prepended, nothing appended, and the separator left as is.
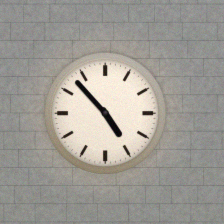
**4:53**
